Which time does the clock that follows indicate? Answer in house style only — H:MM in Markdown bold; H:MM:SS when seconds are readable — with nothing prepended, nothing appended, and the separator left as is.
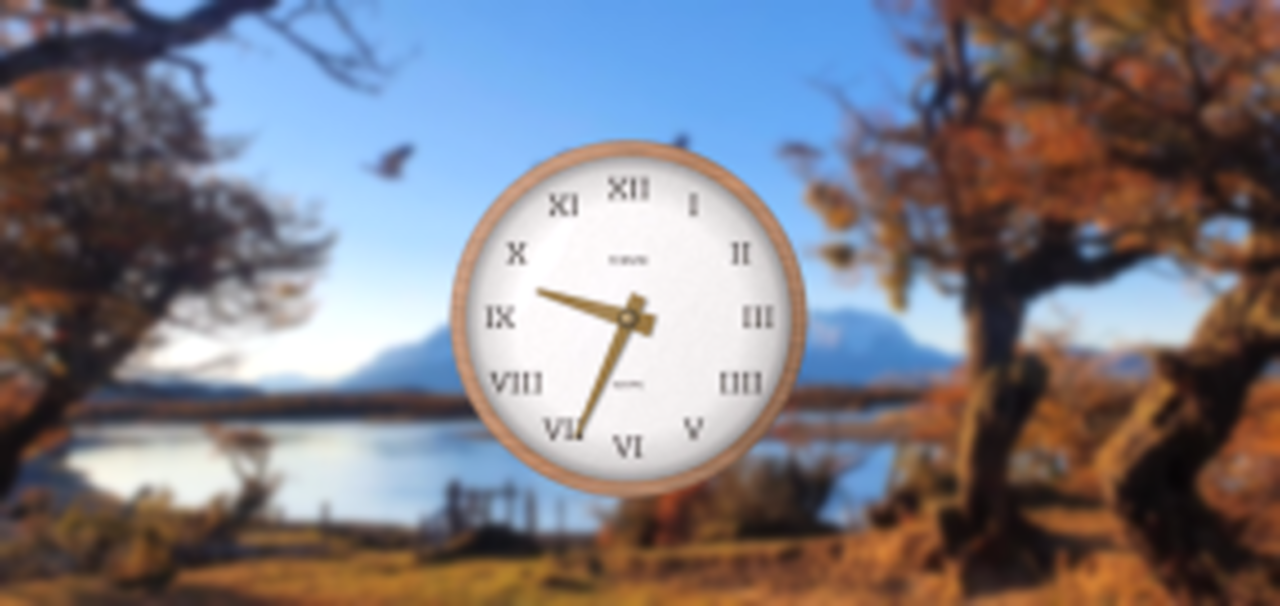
**9:34**
